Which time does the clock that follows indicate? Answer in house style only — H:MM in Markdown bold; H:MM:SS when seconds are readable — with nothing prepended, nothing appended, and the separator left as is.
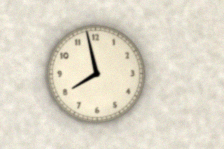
**7:58**
